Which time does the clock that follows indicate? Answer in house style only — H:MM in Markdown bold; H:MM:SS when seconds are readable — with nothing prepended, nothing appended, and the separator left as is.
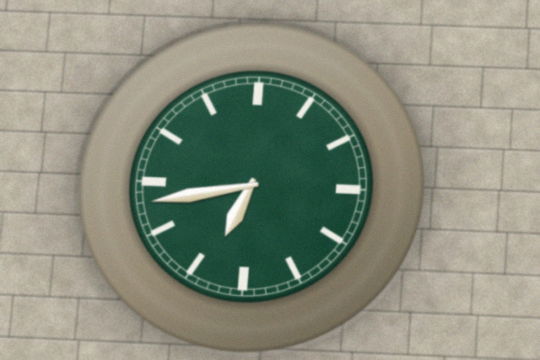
**6:43**
